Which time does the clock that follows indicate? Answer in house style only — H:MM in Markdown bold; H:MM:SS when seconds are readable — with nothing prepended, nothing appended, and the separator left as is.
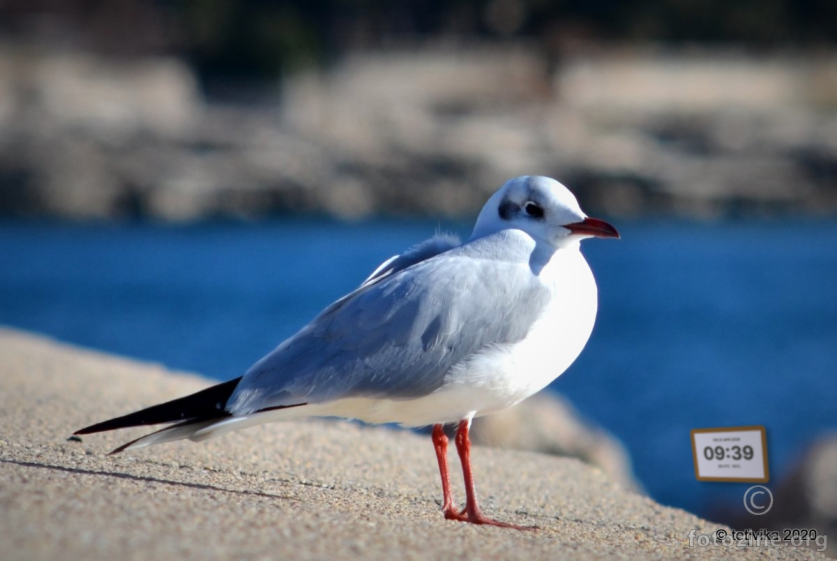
**9:39**
